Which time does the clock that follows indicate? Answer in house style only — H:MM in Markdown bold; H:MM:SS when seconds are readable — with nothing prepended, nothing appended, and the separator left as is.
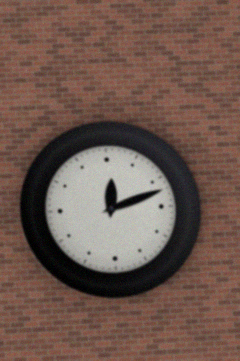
**12:12**
